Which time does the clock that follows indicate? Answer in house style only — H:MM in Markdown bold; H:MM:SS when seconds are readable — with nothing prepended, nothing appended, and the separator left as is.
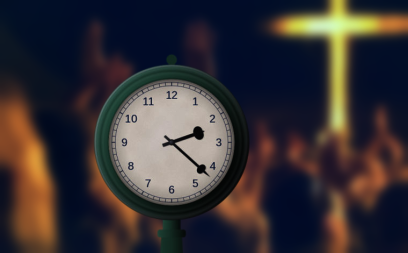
**2:22**
